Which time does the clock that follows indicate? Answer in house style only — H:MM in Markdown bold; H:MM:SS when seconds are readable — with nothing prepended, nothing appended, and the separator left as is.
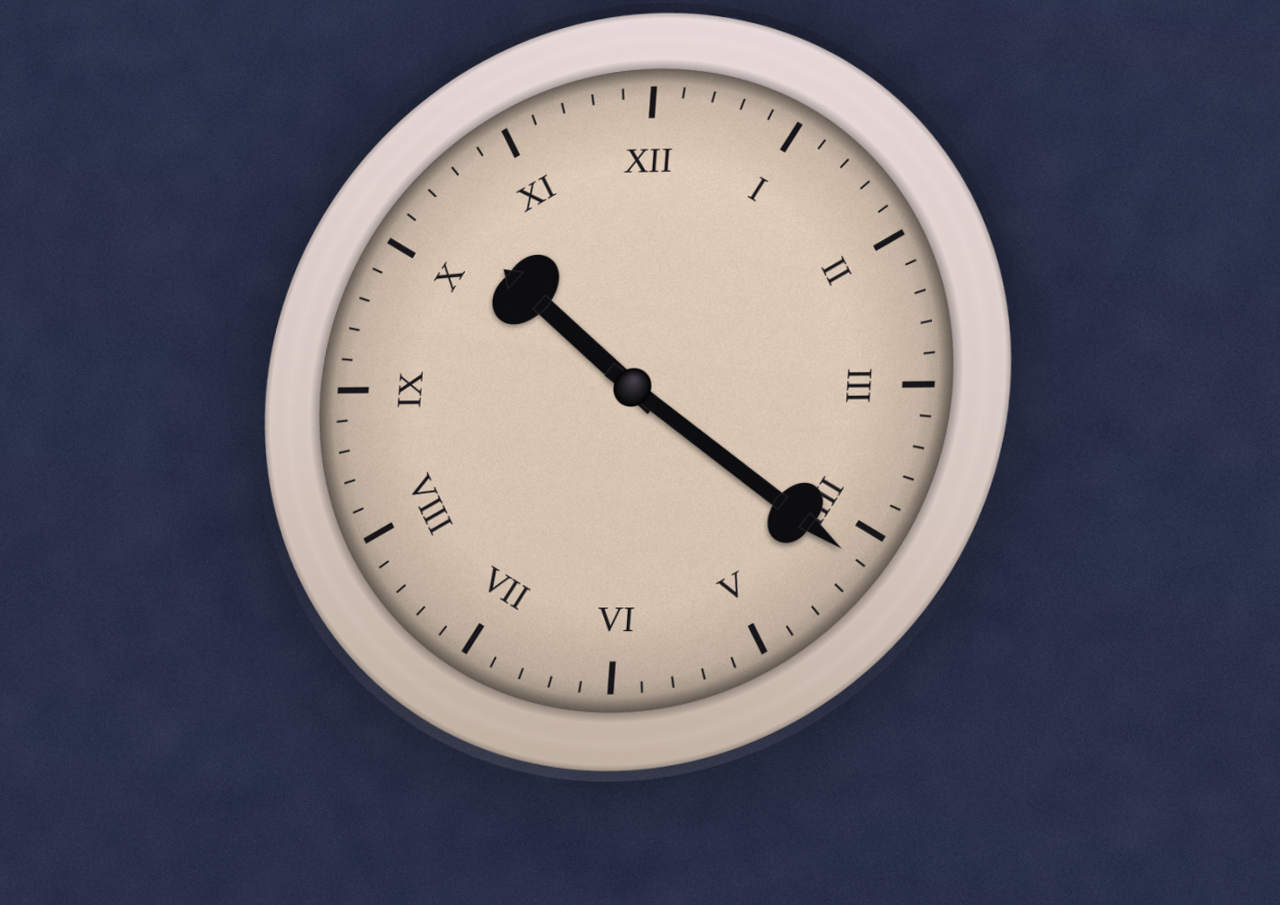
**10:21**
